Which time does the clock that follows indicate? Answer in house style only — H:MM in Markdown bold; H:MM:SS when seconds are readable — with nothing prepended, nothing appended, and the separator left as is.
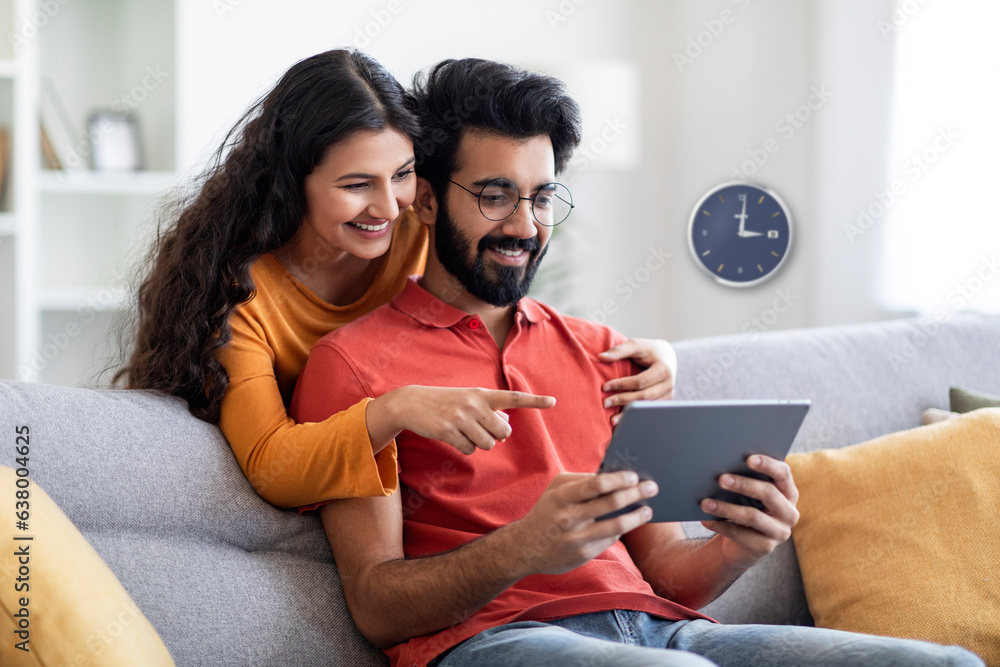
**3:01**
